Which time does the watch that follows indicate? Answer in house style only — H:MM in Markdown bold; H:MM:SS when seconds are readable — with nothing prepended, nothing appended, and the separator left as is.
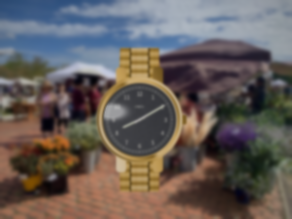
**8:10**
